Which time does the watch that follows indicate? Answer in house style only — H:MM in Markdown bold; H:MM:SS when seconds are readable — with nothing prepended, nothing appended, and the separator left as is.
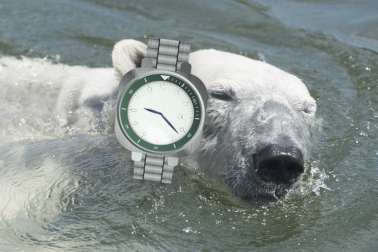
**9:22**
